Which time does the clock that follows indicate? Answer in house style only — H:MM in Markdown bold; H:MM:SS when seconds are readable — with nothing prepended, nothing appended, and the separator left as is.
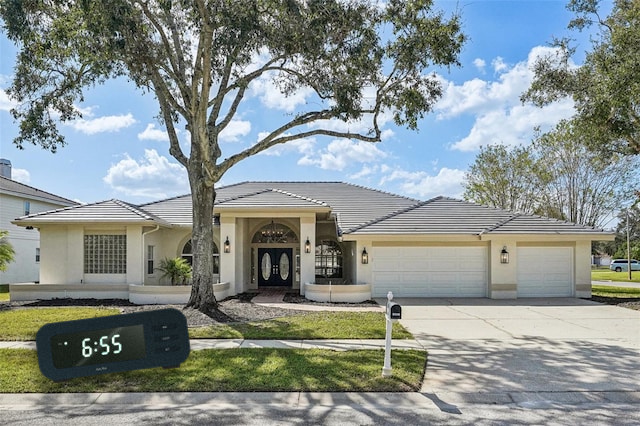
**6:55**
